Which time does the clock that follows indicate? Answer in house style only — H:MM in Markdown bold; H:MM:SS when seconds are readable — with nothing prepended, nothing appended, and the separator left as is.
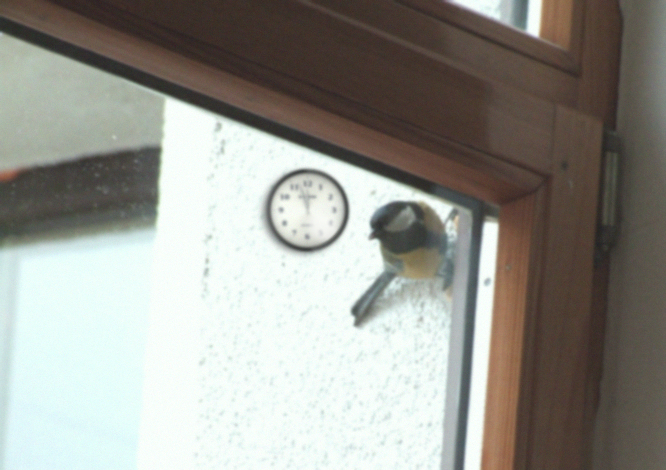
**11:57**
